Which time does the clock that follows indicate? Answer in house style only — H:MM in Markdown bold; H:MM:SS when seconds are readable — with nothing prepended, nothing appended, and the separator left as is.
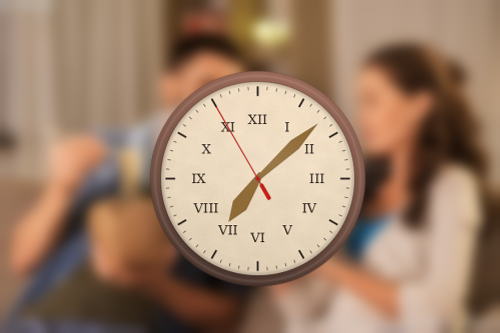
**7:07:55**
